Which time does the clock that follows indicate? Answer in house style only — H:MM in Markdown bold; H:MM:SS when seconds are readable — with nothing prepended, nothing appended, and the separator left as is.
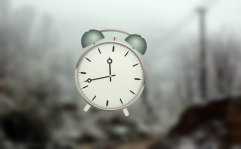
**11:42**
